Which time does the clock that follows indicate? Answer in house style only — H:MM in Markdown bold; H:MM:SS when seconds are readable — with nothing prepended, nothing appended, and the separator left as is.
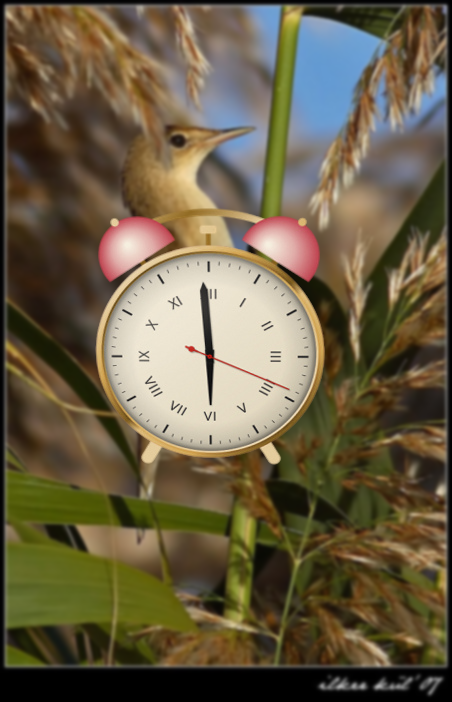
**5:59:19**
